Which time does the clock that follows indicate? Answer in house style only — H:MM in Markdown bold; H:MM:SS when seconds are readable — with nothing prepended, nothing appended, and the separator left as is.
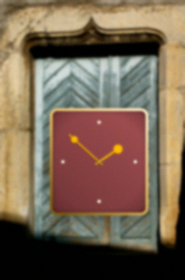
**1:52**
